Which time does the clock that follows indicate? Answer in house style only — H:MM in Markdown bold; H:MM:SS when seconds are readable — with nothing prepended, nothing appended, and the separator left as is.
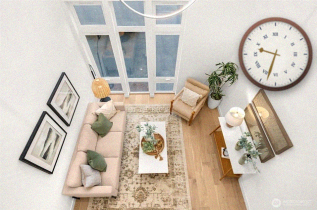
**9:33**
